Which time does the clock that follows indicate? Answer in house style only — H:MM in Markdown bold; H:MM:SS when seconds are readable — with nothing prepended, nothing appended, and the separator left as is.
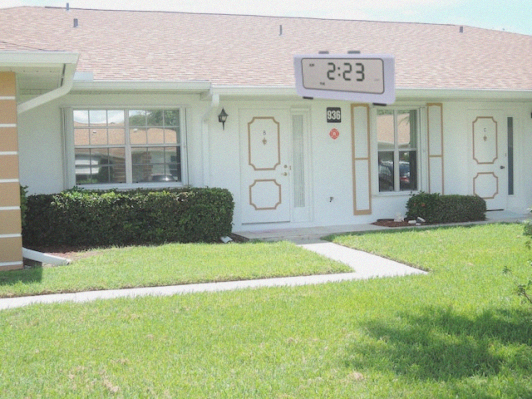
**2:23**
